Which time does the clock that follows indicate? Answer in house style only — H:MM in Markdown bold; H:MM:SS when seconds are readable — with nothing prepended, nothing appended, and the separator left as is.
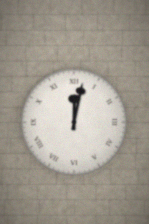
**12:02**
